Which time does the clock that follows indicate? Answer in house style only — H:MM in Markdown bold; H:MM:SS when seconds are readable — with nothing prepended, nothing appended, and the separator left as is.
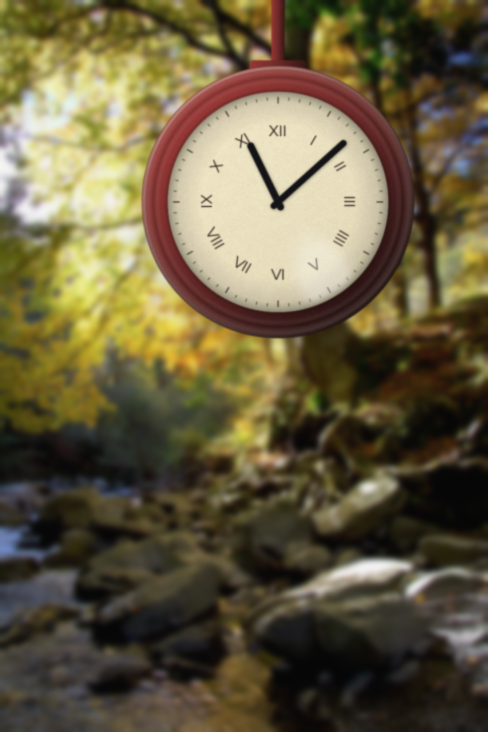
**11:08**
